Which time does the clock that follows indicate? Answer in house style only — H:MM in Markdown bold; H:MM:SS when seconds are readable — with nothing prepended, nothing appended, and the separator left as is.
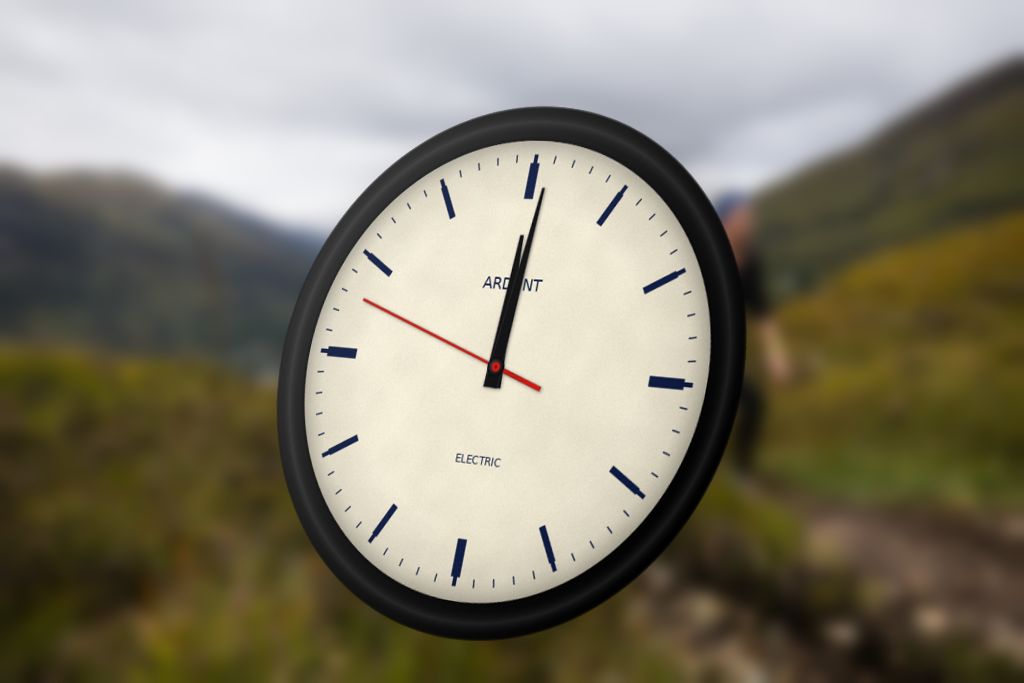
**12:00:48**
